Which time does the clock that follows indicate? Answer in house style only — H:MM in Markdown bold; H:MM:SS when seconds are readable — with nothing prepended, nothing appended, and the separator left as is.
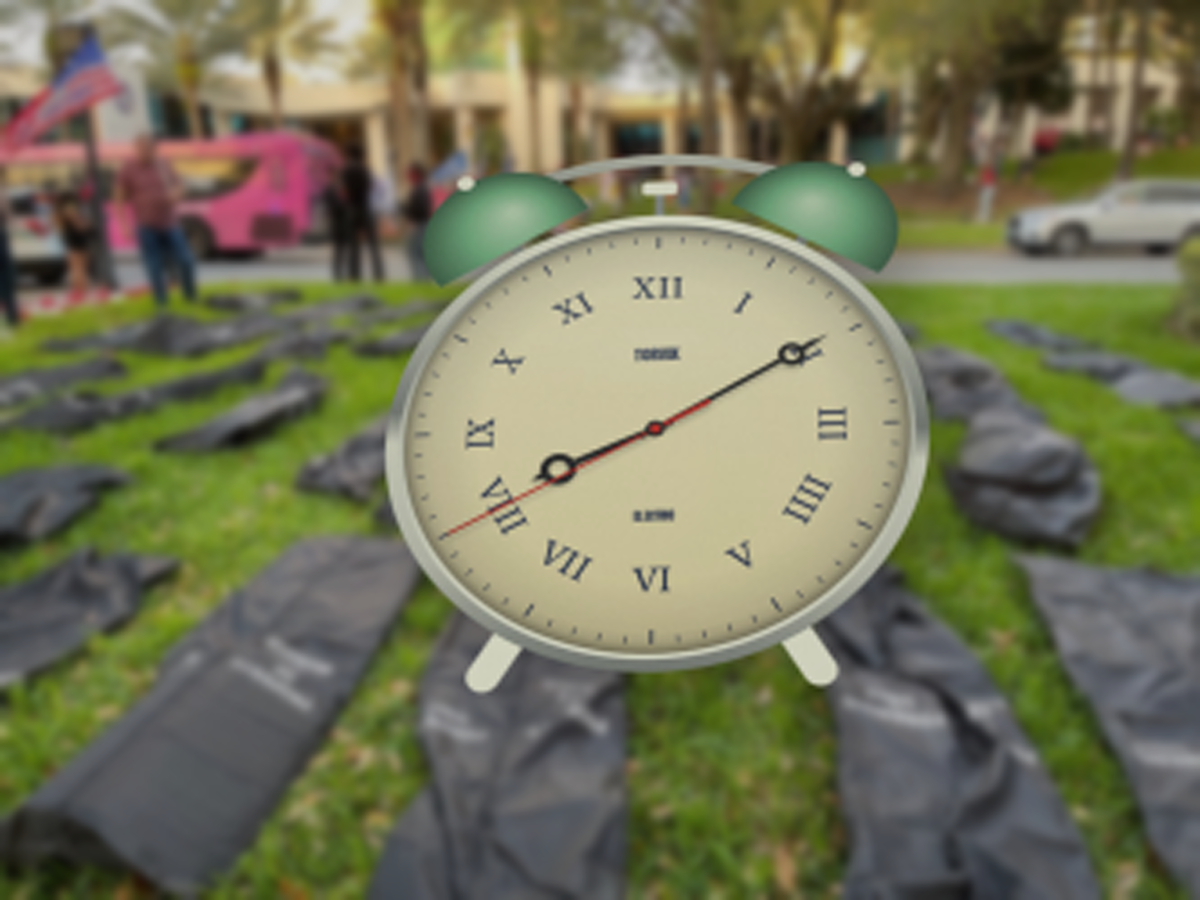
**8:09:40**
